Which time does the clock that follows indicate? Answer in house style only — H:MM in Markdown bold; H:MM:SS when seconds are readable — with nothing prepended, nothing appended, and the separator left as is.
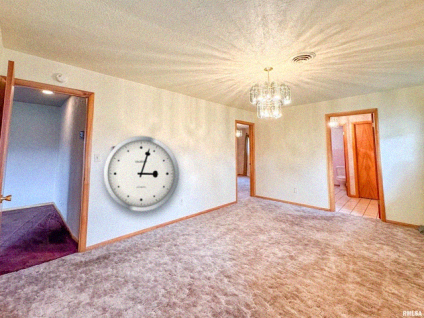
**3:03**
